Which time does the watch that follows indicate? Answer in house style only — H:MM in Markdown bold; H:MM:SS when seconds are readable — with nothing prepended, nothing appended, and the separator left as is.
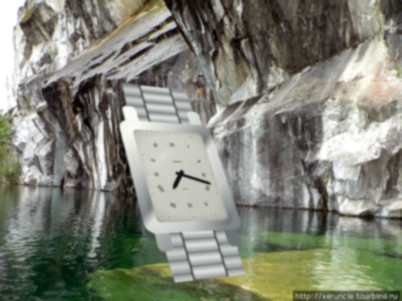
**7:18**
